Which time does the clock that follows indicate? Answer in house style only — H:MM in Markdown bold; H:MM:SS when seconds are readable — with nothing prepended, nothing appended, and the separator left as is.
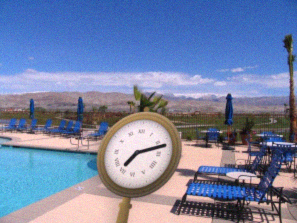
**7:12**
